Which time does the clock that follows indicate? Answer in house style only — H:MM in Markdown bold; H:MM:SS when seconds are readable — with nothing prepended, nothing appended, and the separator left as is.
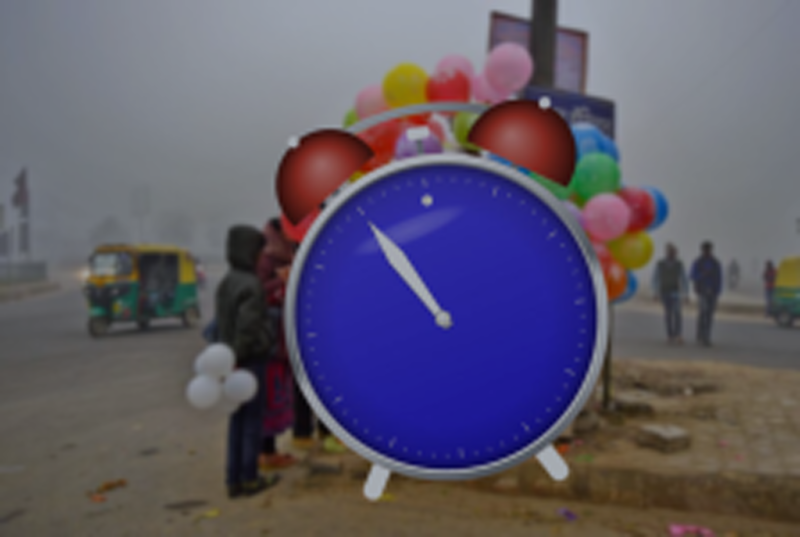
**10:55**
